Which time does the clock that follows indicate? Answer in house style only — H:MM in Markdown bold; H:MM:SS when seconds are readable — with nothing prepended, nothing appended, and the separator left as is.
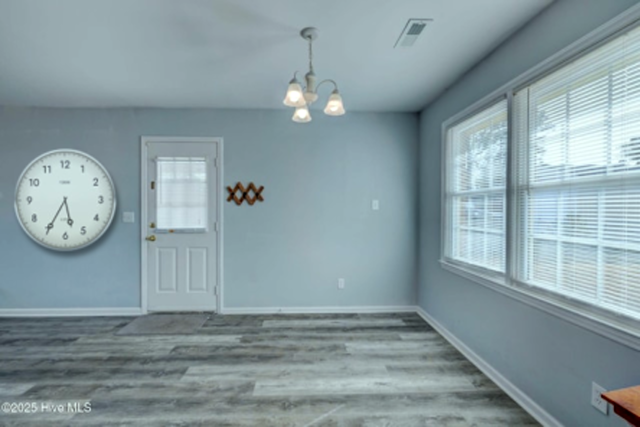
**5:35**
